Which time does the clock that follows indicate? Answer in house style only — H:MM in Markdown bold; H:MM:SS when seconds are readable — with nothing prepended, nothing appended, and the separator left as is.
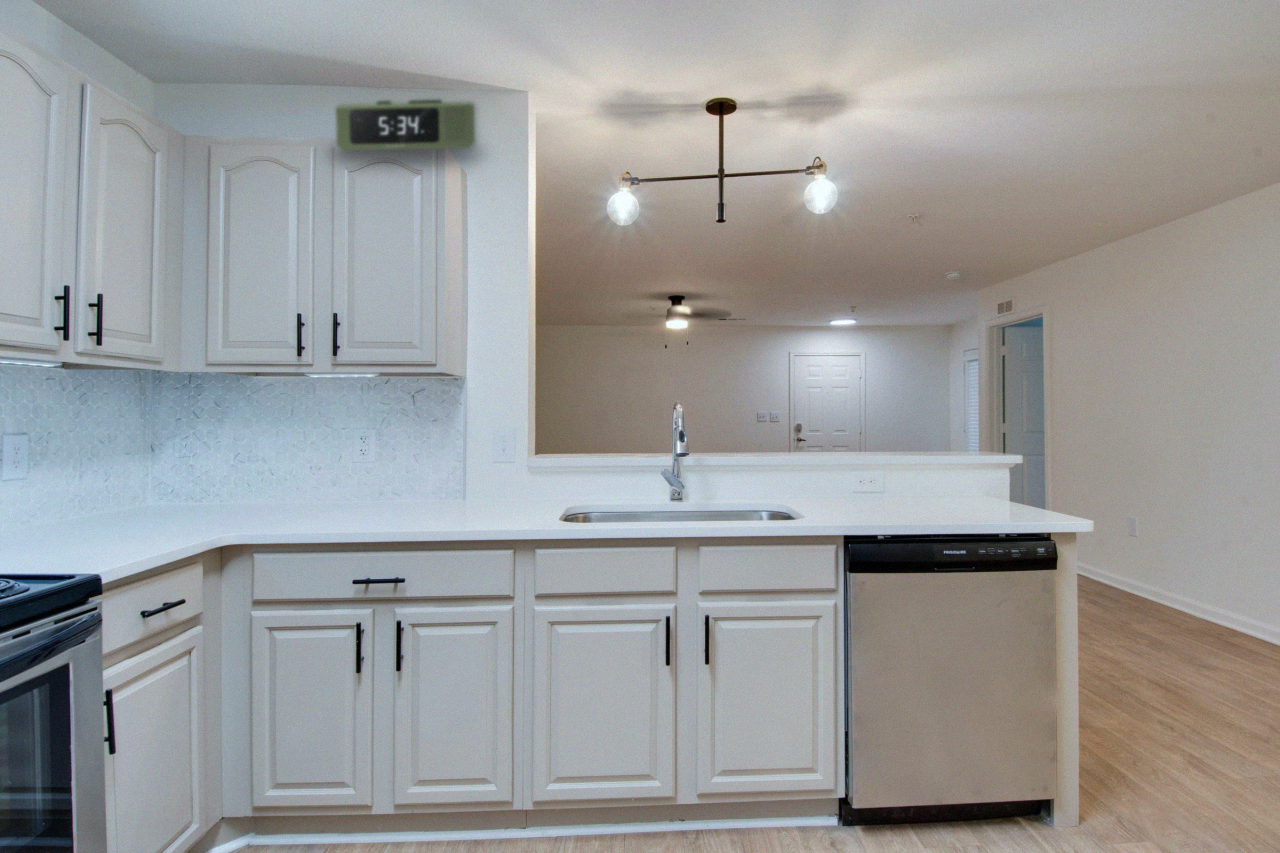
**5:34**
